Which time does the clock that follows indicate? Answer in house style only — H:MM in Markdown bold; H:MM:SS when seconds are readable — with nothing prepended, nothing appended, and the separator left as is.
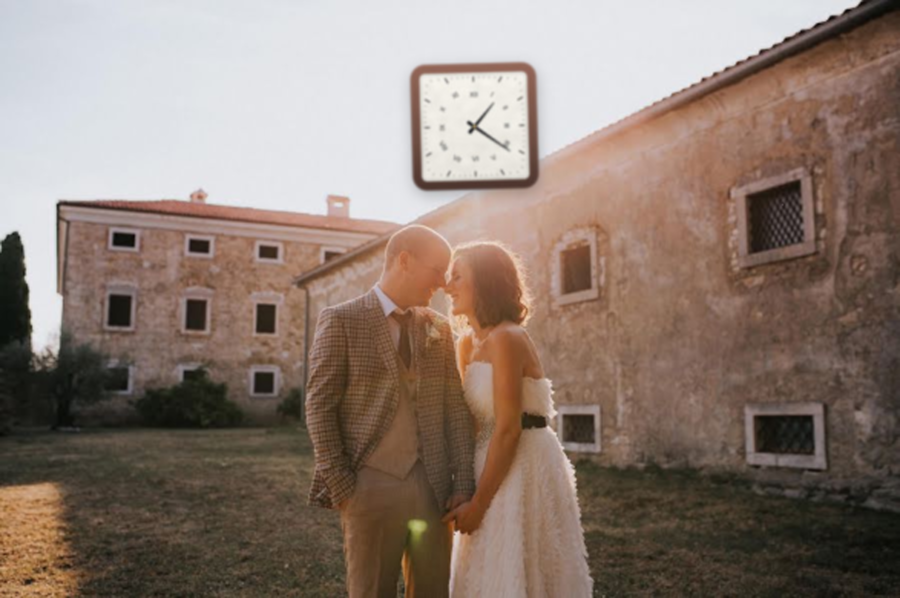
**1:21**
